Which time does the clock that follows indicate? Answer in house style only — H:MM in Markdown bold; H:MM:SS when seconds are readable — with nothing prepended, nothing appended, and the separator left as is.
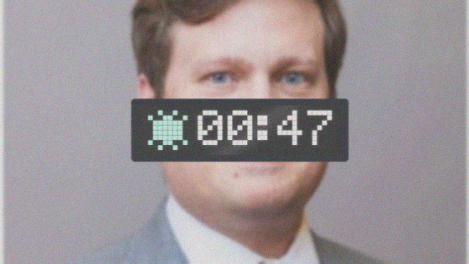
**0:47**
